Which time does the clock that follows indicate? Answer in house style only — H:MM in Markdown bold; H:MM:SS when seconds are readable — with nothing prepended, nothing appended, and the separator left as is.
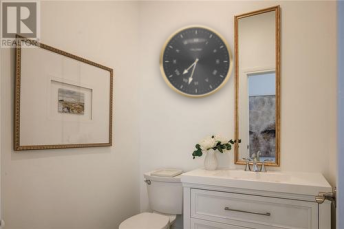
**7:33**
